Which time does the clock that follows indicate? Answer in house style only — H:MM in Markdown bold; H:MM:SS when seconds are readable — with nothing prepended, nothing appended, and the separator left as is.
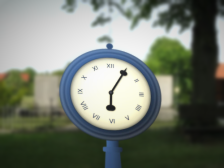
**6:05**
